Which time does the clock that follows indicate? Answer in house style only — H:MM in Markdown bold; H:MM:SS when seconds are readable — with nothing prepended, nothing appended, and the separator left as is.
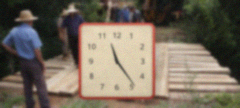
**11:24**
